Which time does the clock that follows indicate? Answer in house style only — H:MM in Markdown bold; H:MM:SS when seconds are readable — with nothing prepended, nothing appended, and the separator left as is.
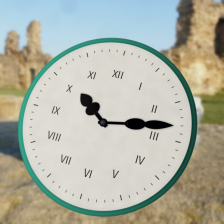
**10:13**
